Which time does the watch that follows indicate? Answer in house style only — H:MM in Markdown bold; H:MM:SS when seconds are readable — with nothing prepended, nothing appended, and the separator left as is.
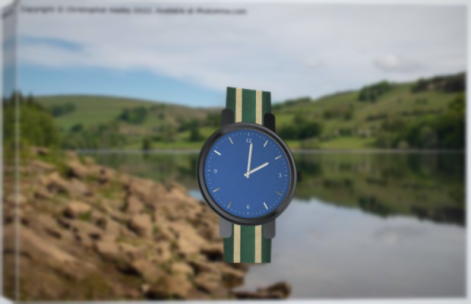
**2:01**
